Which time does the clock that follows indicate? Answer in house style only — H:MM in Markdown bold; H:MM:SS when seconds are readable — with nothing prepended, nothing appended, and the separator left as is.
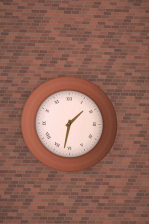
**1:32**
